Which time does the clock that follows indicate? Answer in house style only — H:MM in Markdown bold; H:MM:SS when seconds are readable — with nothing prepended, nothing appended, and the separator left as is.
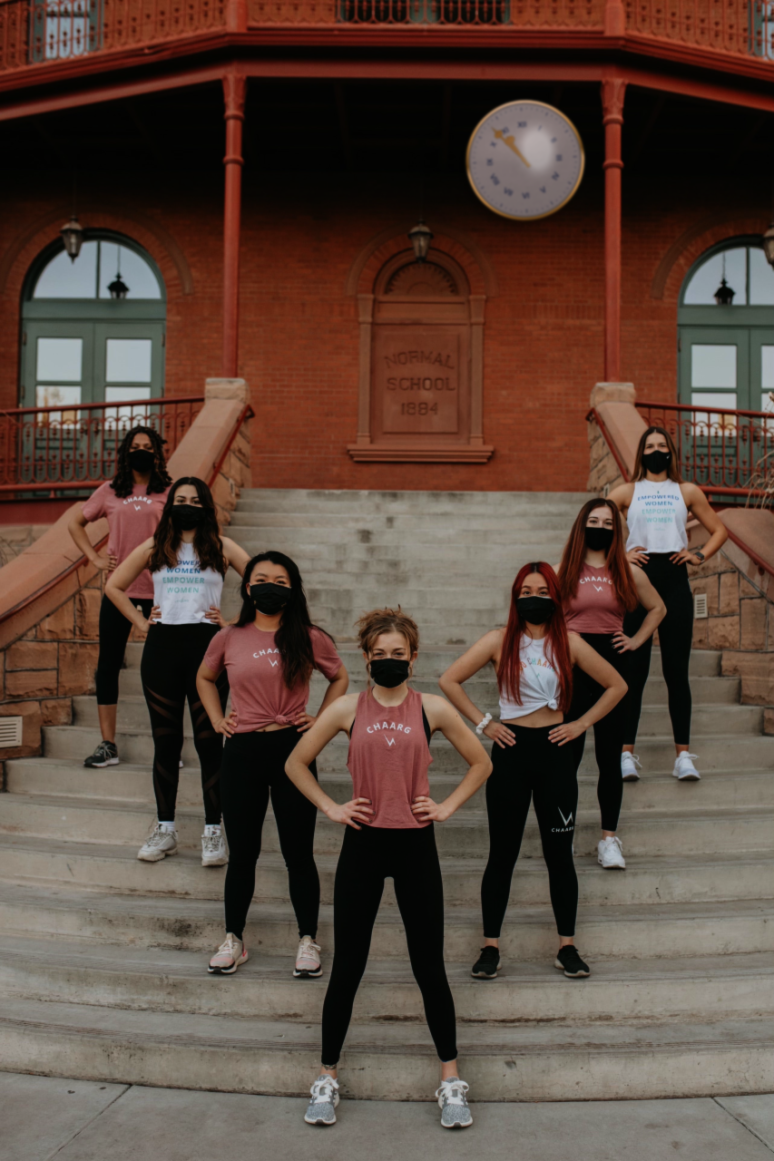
**10:53**
